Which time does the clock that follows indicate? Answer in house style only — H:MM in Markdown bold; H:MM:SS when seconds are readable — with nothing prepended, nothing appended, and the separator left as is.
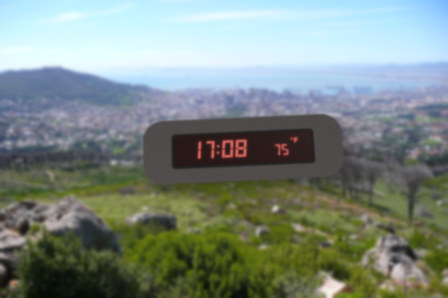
**17:08**
